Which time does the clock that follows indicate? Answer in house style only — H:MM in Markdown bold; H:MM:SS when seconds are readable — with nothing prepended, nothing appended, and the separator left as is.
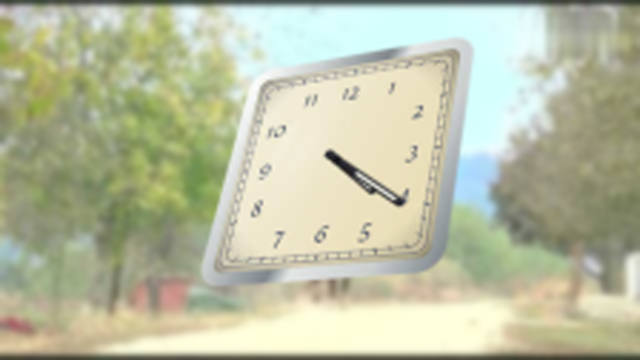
**4:21**
